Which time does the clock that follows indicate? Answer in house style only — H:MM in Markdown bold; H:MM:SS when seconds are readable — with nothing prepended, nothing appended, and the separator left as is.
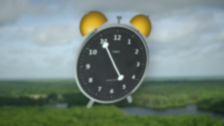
**4:55**
